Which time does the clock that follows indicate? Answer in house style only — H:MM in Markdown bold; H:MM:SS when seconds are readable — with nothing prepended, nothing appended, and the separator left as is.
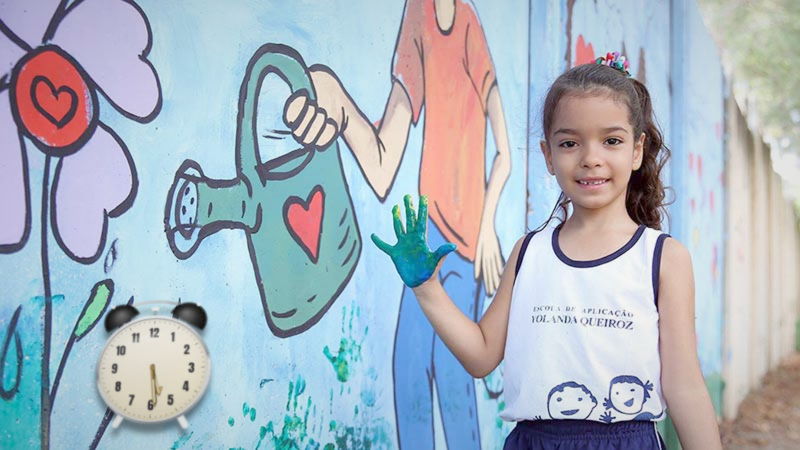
**5:29**
